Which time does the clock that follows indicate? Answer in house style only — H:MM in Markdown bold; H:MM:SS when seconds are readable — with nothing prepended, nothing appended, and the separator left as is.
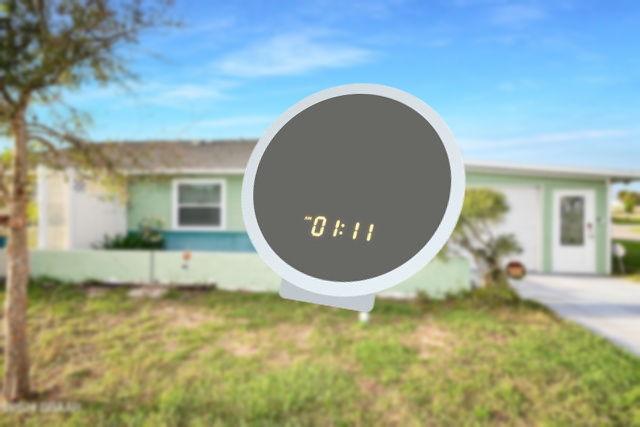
**1:11**
